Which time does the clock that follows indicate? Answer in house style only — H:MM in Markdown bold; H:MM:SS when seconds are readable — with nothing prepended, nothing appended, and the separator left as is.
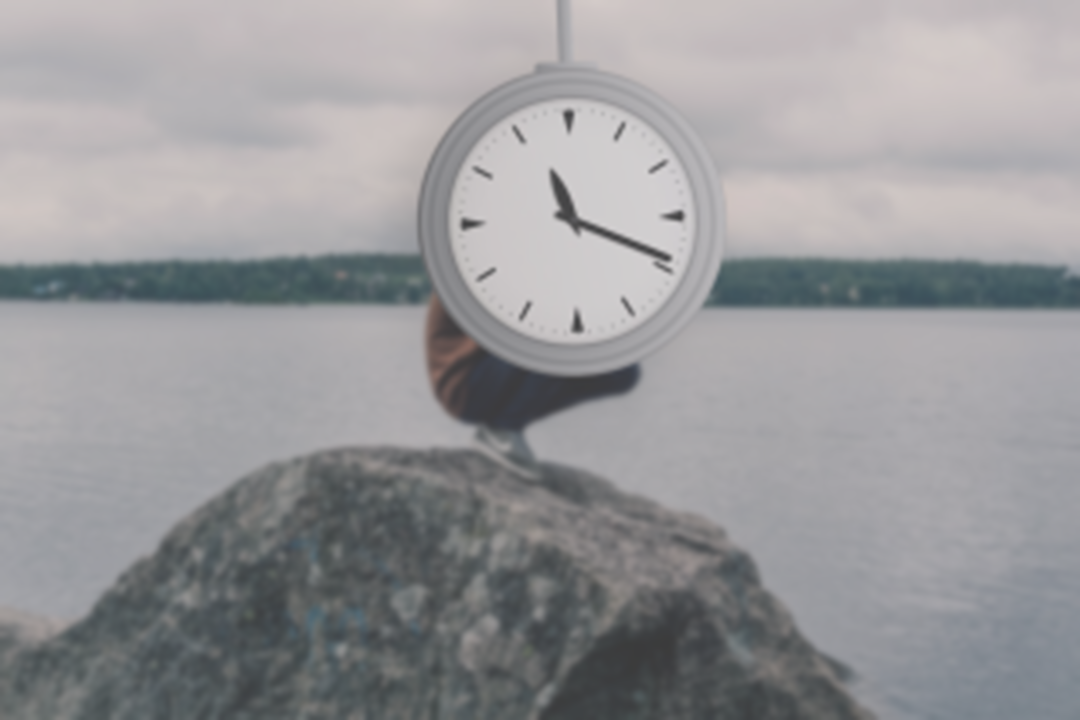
**11:19**
